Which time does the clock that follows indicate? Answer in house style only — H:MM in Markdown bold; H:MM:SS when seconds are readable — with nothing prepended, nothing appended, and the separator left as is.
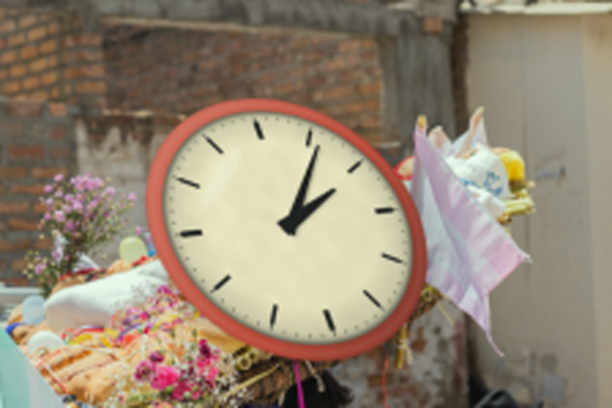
**2:06**
